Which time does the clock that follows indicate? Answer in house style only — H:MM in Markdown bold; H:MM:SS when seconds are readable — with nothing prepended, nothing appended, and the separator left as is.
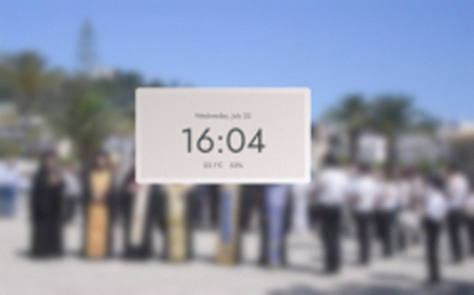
**16:04**
